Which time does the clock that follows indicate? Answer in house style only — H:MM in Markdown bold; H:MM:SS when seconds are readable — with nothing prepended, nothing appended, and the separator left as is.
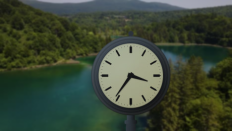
**3:36**
